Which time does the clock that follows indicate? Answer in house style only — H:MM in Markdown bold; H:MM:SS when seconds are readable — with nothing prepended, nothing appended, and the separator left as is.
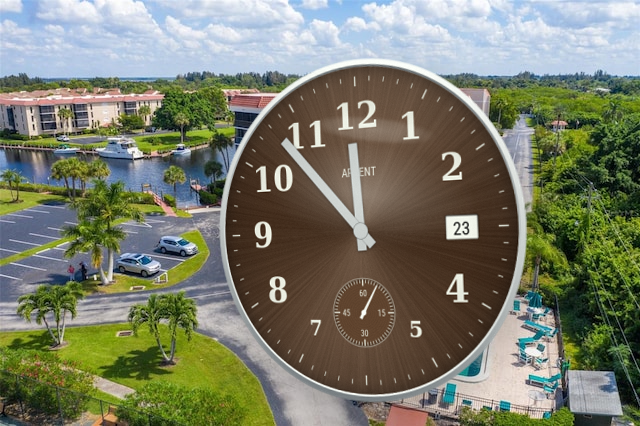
**11:53:05**
